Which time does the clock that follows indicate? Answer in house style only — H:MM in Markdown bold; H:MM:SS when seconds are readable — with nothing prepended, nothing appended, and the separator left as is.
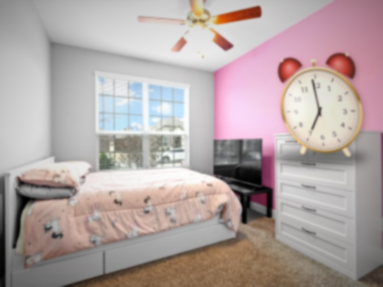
**6:59**
